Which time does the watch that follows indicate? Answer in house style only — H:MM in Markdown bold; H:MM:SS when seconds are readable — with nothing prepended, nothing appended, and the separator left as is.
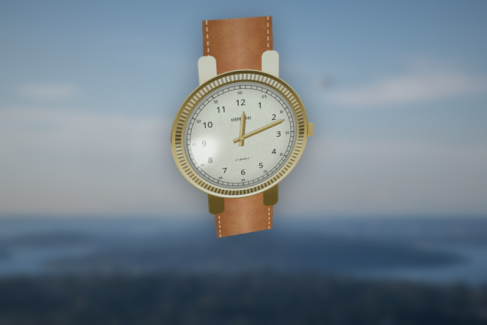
**12:12**
